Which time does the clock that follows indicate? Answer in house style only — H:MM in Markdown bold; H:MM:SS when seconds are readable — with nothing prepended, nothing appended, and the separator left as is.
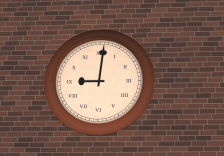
**9:01**
